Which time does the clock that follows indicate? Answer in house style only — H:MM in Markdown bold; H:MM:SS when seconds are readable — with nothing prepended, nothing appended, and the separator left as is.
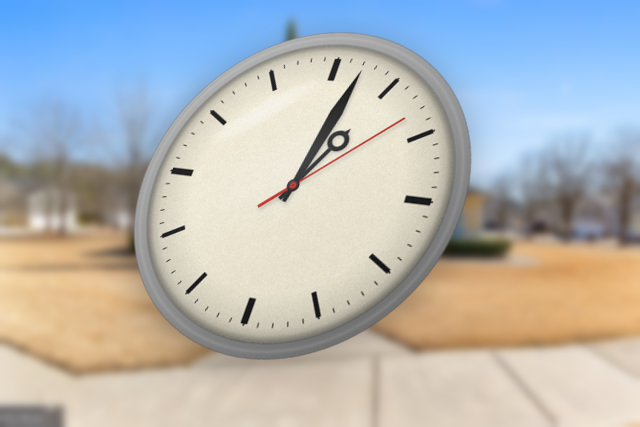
**1:02:08**
